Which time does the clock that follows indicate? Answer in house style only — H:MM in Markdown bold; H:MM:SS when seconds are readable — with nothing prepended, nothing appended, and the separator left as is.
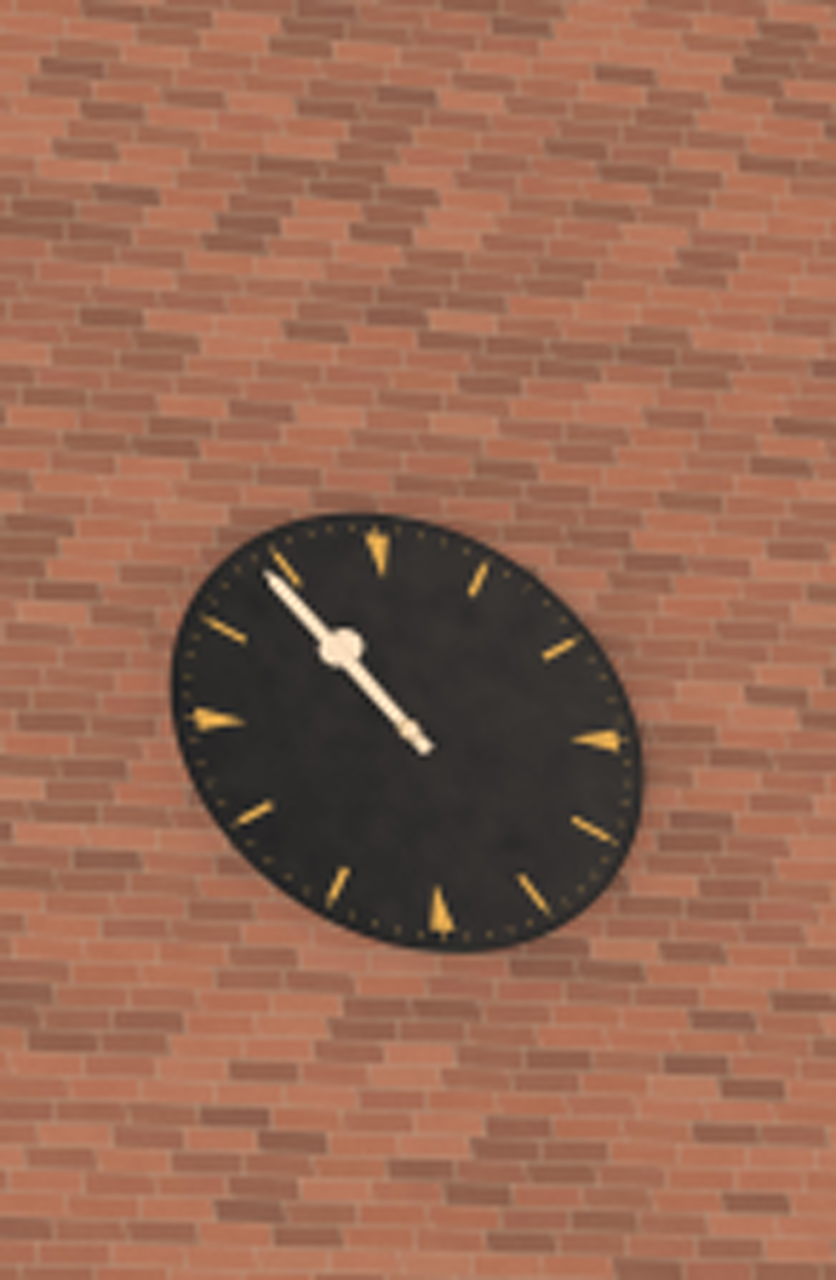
**10:54**
